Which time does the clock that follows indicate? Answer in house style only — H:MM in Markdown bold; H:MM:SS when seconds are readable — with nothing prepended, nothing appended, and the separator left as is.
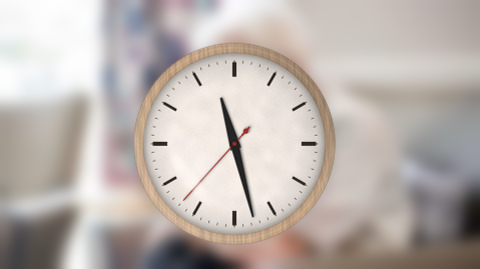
**11:27:37**
